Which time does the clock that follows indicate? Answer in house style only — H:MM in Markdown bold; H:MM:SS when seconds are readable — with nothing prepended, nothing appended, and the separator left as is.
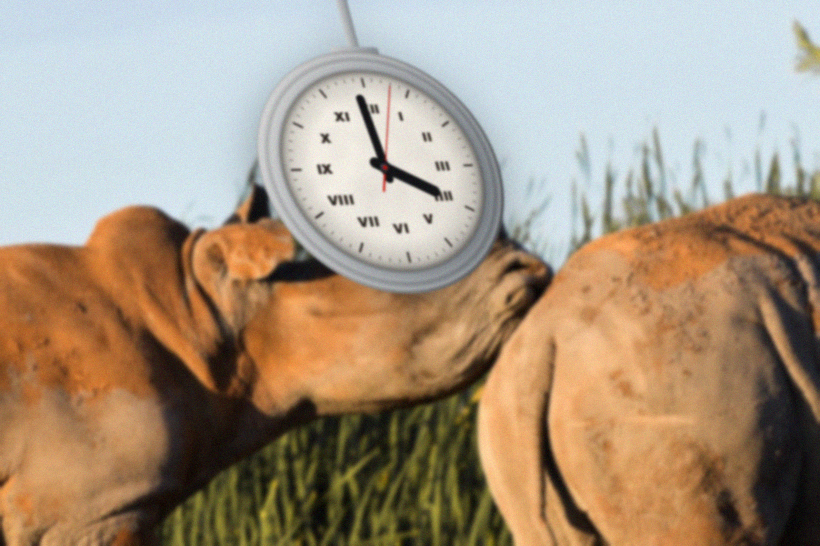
**3:59:03**
